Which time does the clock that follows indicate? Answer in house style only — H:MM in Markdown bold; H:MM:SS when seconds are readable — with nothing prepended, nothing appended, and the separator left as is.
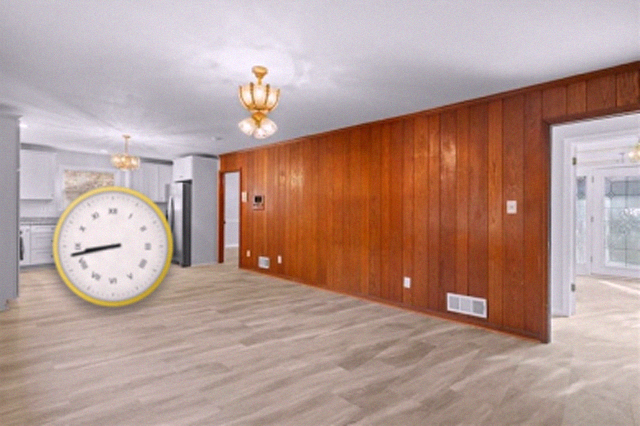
**8:43**
